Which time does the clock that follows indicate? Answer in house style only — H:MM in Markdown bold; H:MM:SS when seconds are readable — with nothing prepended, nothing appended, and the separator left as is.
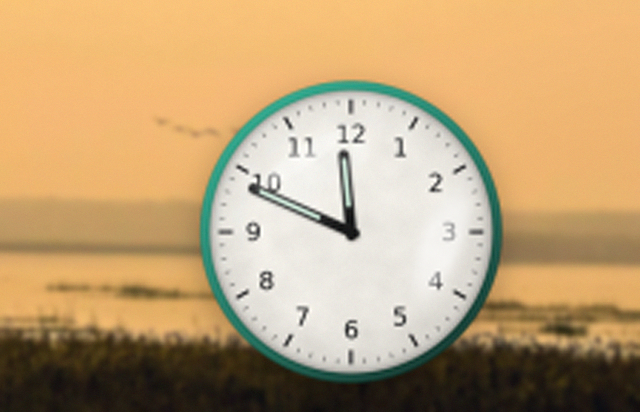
**11:49**
